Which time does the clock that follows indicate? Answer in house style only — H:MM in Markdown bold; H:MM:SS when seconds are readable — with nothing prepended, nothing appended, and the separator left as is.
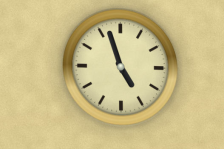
**4:57**
